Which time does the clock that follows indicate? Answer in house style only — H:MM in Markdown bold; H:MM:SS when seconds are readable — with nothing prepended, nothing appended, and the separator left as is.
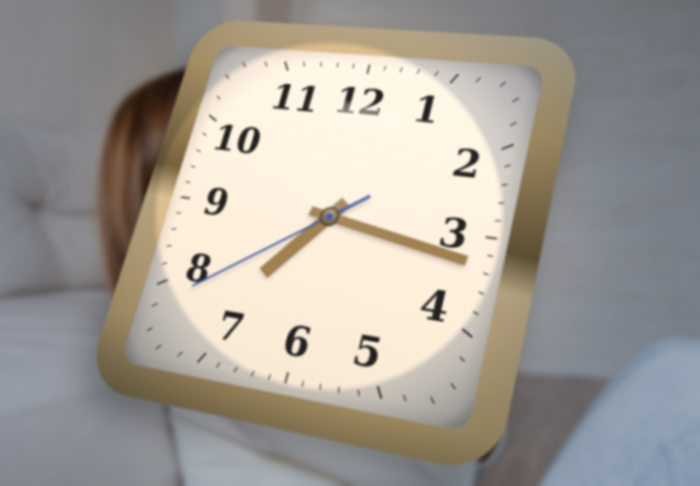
**7:16:39**
